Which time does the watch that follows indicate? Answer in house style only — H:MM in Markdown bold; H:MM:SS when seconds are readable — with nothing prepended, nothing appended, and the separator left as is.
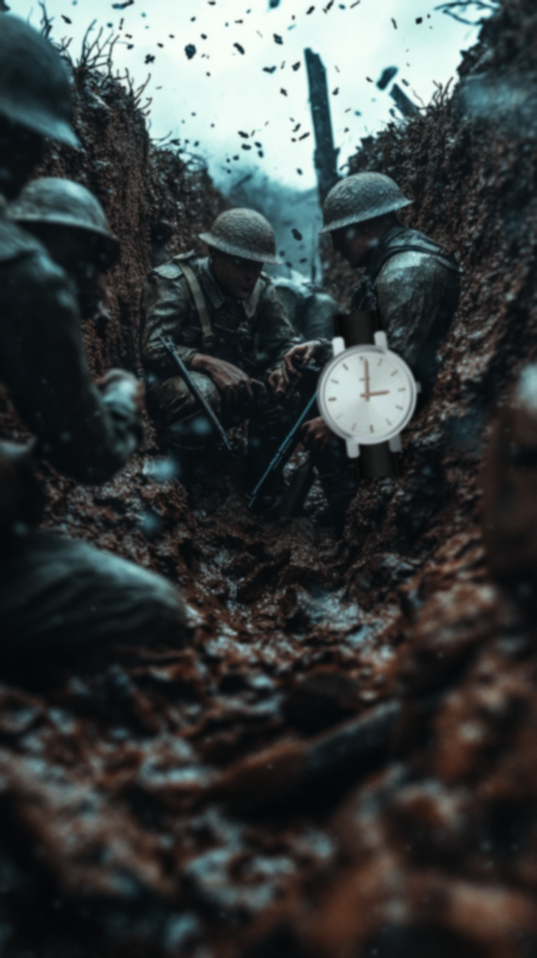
**3:01**
